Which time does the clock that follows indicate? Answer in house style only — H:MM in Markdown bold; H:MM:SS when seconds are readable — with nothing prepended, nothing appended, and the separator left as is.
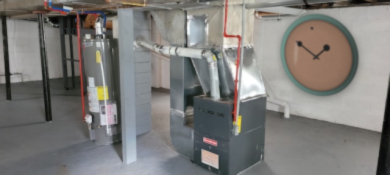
**1:52**
